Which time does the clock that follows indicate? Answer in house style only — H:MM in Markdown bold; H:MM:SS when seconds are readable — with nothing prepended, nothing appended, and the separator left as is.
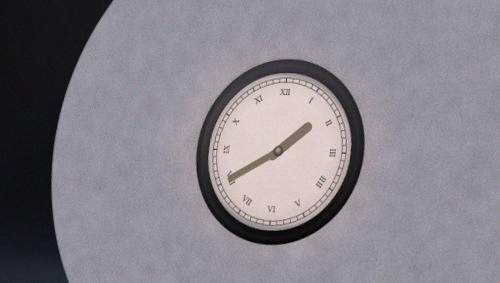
**1:40**
